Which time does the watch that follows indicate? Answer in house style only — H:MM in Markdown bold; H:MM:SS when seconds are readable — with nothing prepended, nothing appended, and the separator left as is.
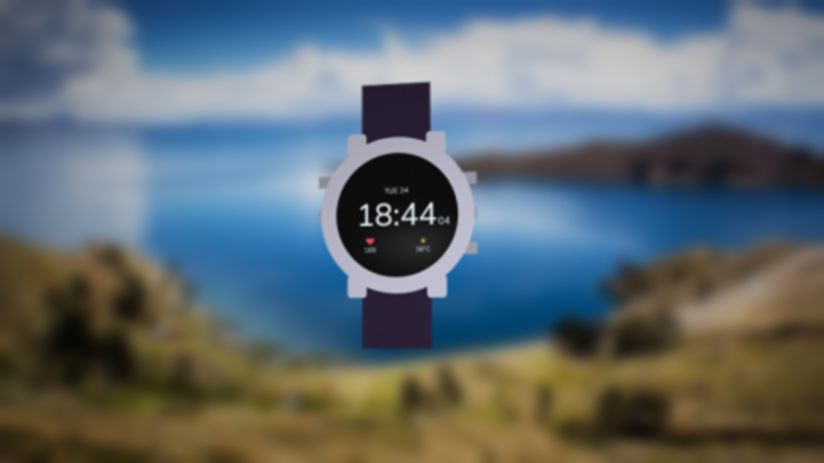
**18:44**
